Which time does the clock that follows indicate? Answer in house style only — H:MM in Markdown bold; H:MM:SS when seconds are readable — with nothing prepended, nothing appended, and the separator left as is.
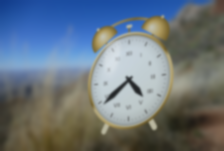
**4:39**
